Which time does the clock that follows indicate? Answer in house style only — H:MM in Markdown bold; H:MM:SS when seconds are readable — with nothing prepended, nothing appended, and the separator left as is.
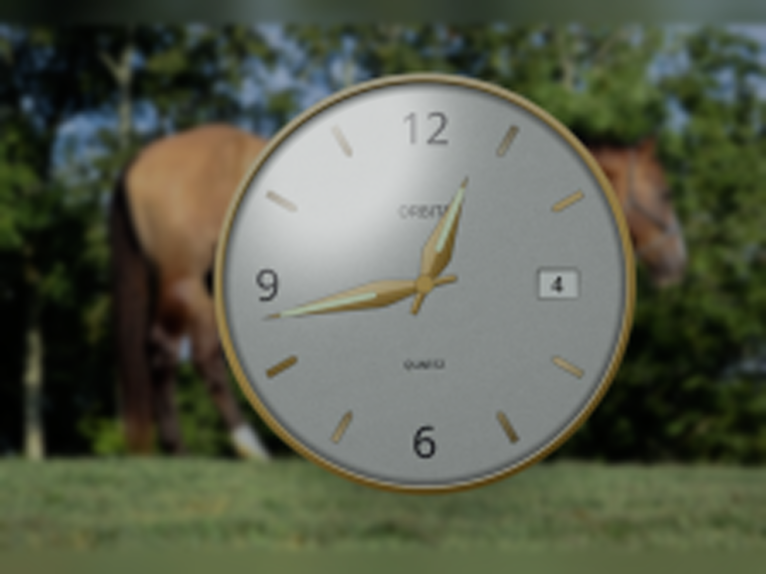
**12:43**
